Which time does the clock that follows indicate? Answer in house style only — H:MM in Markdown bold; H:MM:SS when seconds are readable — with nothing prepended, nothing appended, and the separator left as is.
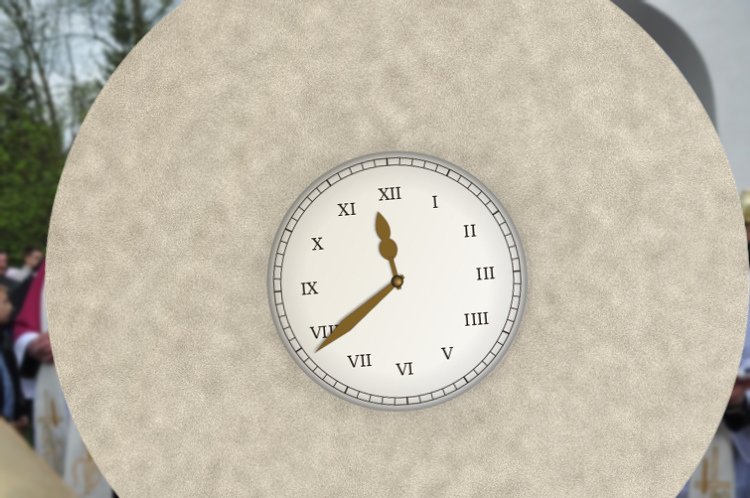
**11:39**
